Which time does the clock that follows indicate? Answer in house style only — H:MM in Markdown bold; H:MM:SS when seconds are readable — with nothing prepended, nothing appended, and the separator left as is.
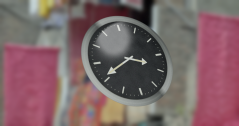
**3:41**
